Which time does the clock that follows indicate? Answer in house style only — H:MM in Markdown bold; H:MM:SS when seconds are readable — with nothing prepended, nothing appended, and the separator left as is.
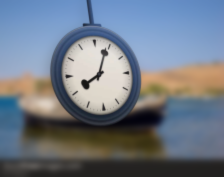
**8:04**
